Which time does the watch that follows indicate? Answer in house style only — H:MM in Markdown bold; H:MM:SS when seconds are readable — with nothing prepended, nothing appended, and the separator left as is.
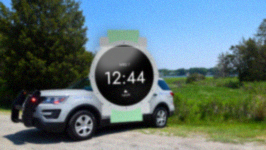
**12:44**
